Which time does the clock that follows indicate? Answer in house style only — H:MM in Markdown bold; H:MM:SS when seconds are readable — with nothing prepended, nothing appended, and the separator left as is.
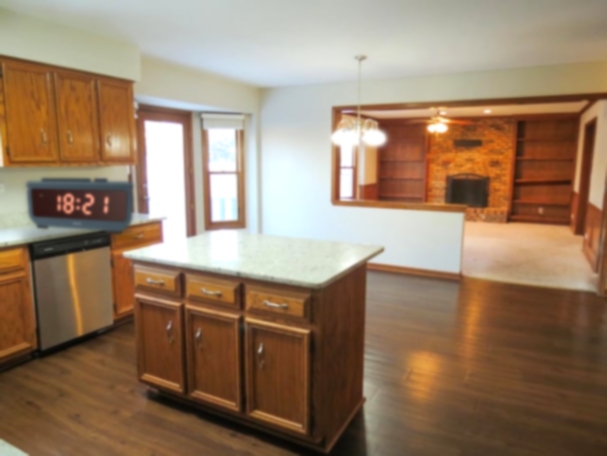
**18:21**
